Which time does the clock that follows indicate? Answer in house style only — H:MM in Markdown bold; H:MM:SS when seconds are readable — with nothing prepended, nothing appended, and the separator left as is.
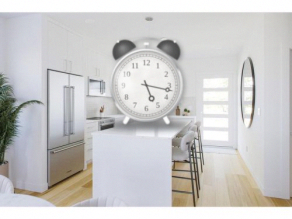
**5:17**
